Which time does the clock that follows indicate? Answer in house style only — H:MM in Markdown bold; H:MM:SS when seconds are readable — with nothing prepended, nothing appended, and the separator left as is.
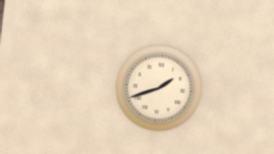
**1:41**
